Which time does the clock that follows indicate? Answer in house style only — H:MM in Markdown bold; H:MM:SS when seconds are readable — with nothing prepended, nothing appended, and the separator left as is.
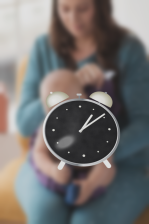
**1:09**
